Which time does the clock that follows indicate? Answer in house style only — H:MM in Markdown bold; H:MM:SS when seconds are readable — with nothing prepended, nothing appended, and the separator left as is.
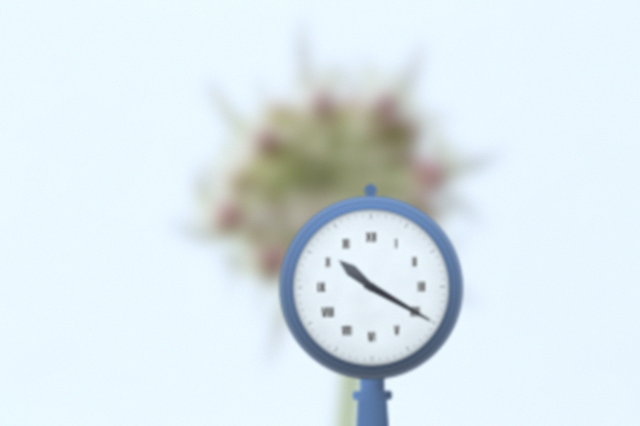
**10:20**
